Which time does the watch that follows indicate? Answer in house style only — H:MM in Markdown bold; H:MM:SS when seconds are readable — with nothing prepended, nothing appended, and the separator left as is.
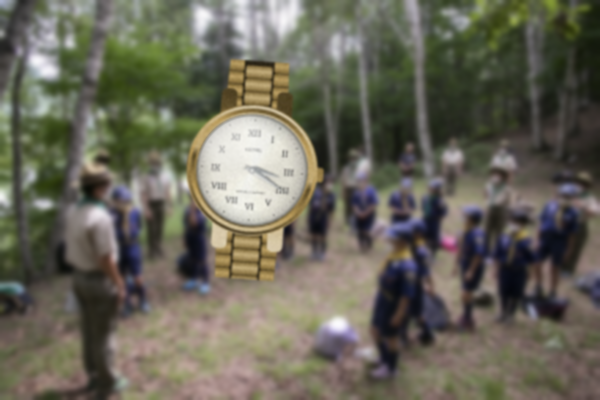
**3:20**
